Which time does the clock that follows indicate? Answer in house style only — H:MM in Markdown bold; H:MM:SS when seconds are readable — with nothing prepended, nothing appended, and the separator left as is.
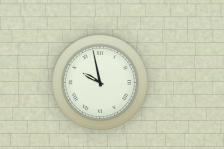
**9:58**
